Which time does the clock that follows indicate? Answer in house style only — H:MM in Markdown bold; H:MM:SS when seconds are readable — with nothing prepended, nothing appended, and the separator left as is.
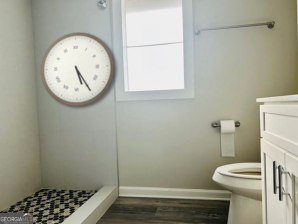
**5:25**
